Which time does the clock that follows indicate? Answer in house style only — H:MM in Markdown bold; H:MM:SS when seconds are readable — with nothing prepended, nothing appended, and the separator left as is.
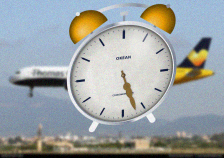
**5:27**
